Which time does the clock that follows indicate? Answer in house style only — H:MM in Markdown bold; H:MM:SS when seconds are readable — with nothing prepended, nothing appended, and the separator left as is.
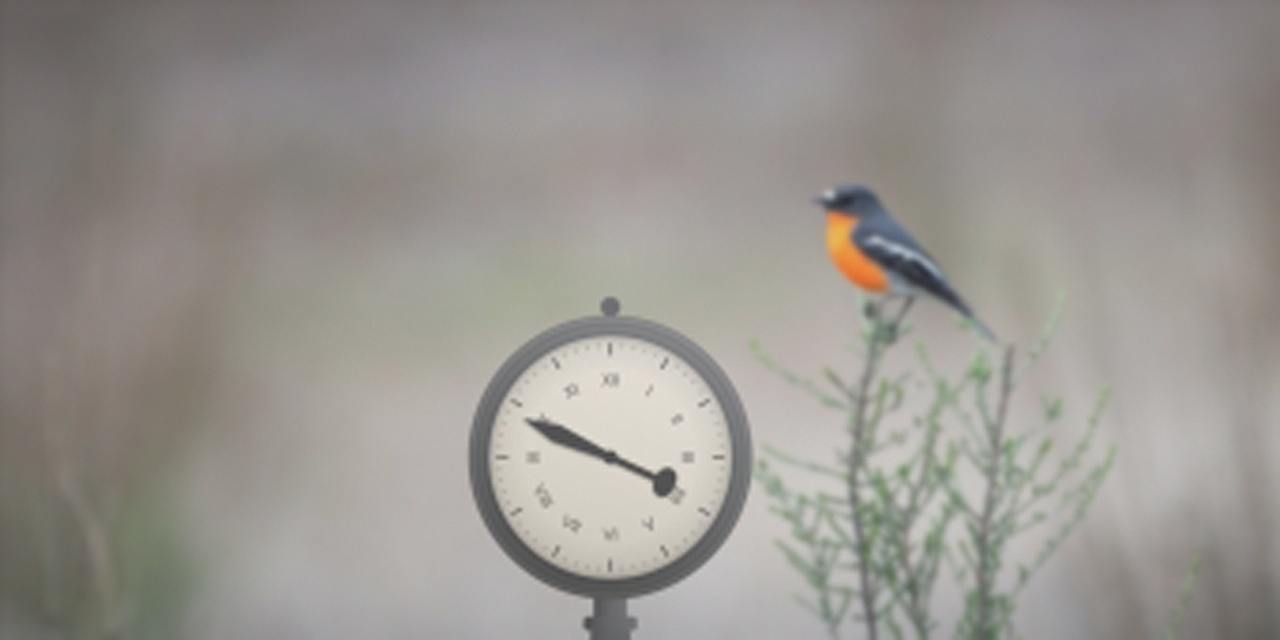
**3:49**
